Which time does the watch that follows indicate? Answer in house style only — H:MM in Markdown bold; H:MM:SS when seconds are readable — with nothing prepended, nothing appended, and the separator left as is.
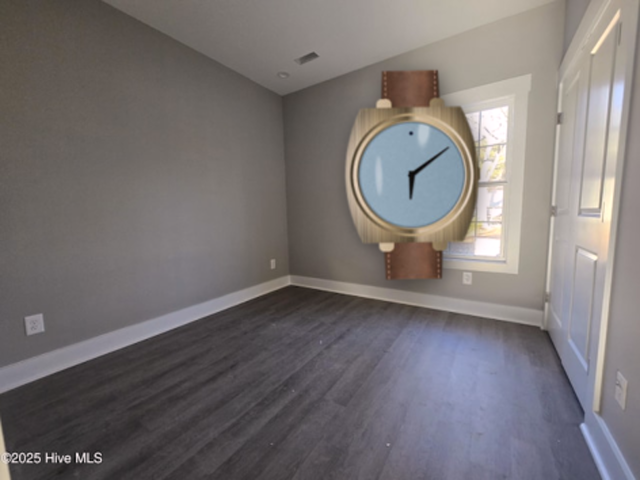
**6:09**
